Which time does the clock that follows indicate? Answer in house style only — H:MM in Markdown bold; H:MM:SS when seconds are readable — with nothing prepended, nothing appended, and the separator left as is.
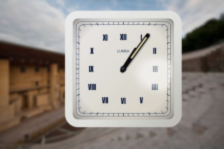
**1:06**
